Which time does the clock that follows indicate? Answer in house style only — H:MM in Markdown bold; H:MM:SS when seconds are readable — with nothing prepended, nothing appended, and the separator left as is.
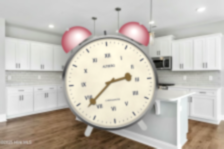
**2:38**
